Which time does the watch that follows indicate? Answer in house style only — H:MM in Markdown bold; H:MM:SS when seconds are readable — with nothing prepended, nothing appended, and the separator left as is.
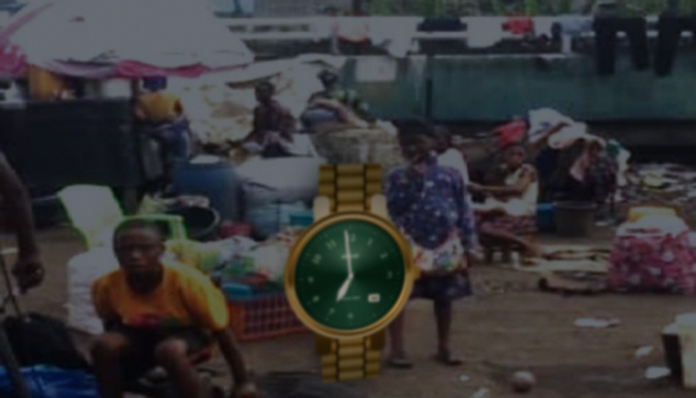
**6:59**
